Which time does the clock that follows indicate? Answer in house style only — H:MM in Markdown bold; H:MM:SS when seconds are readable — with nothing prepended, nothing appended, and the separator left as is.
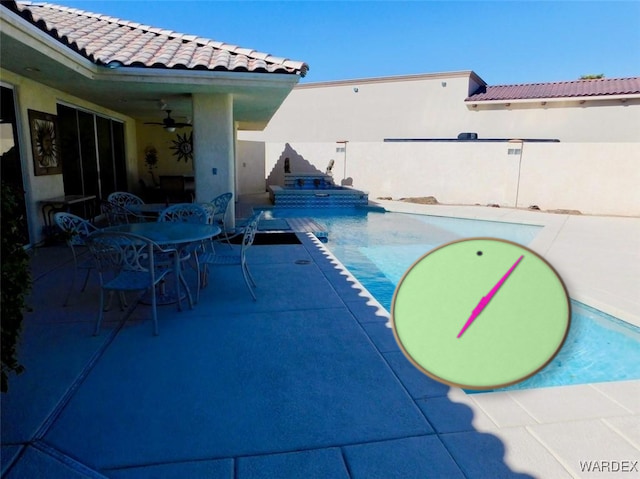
**7:06**
